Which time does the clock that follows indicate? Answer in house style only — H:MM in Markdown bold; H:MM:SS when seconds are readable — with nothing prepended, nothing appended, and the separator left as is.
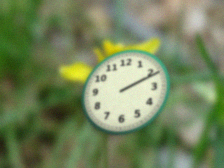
**2:11**
